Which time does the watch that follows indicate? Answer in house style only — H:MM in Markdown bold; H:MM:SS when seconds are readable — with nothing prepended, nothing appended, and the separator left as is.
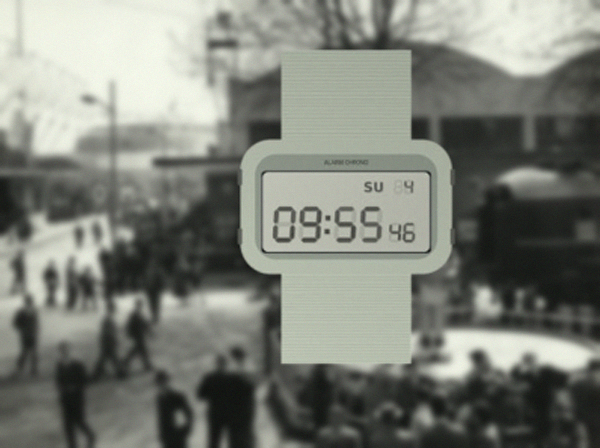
**9:55:46**
